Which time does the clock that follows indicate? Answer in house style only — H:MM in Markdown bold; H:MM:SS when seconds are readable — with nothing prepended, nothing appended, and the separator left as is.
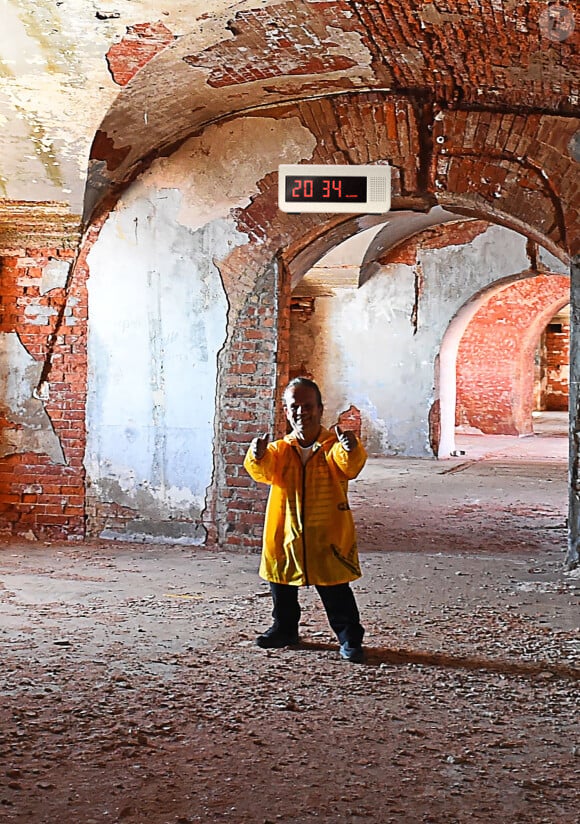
**20:34**
